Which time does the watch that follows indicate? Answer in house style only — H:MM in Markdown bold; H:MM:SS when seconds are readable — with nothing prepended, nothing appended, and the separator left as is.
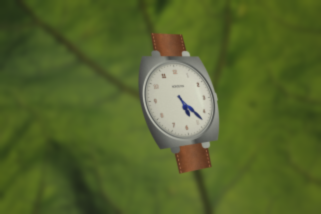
**5:23**
